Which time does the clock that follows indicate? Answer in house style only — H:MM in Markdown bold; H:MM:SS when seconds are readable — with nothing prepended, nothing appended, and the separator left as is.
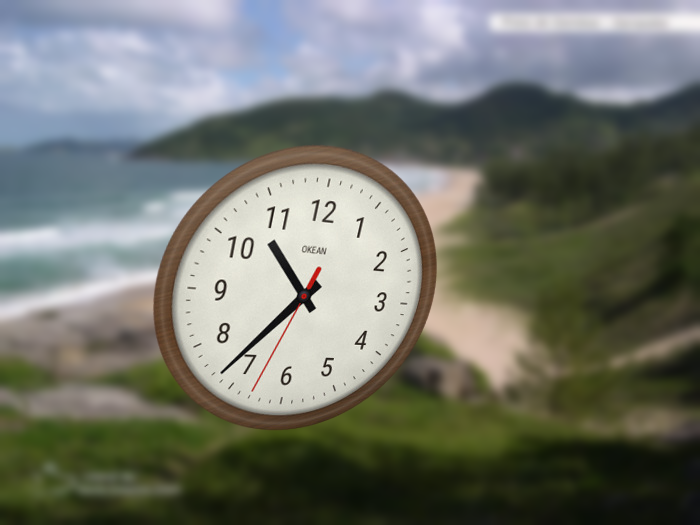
**10:36:33**
